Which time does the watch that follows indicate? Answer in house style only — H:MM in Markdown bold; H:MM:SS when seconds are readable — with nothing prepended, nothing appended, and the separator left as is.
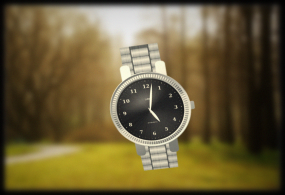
**5:02**
